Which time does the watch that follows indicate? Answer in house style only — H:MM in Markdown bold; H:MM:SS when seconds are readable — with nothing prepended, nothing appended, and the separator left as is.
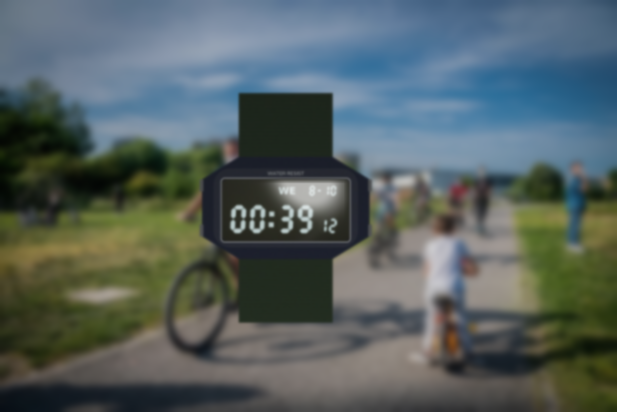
**0:39:12**
